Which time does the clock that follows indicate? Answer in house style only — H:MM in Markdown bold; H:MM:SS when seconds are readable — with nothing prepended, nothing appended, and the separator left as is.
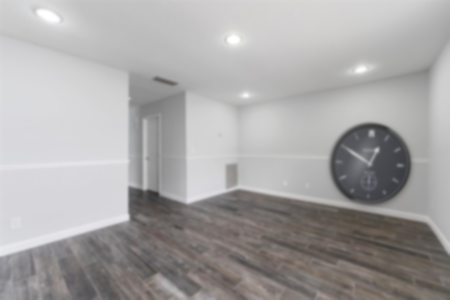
**12:50**
